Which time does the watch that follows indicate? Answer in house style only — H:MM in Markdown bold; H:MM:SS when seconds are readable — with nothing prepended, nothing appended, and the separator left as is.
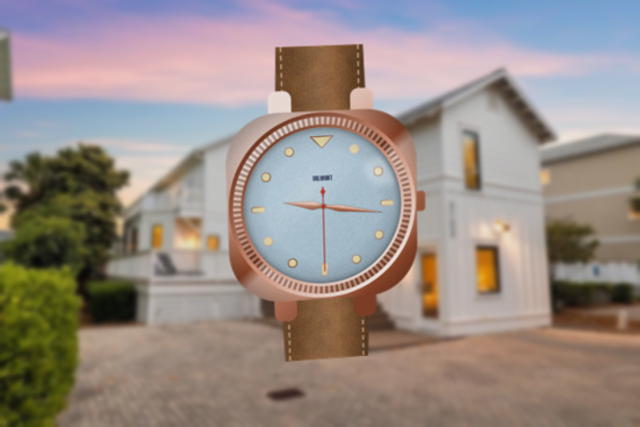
**9:16:30**
